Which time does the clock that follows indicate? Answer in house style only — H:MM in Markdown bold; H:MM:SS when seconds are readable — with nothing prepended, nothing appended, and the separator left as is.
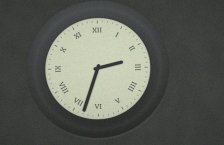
**2:33**
